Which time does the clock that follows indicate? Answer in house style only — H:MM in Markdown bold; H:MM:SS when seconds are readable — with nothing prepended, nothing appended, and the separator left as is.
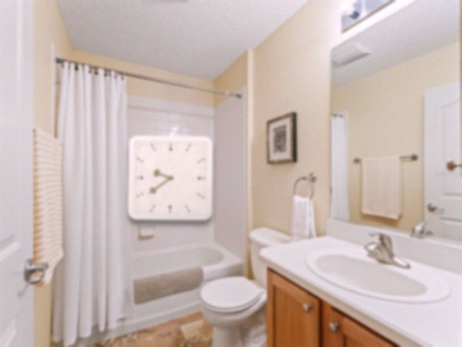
**9:39**
